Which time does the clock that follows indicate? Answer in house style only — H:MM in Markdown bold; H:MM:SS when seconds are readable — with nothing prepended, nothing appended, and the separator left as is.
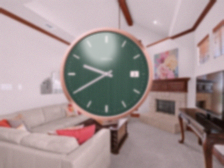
**9:40**
